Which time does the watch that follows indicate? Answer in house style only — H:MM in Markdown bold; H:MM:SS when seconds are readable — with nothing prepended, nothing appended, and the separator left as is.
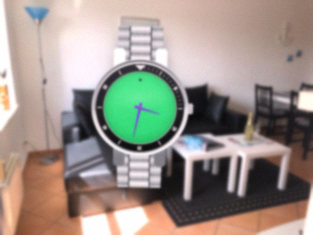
**3:32**
